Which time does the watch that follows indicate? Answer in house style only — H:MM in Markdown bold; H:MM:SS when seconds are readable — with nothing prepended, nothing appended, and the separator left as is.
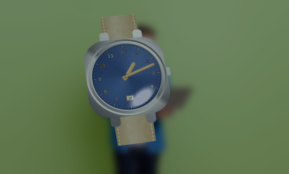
**1:12**
